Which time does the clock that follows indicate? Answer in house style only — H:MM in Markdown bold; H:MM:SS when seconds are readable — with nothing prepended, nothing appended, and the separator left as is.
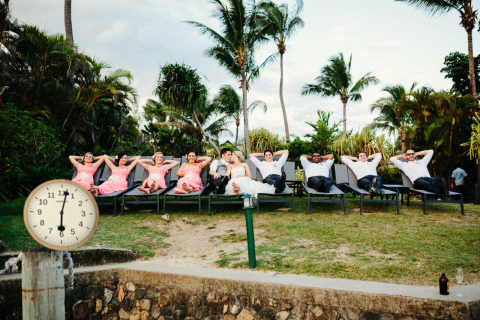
**6:02**
